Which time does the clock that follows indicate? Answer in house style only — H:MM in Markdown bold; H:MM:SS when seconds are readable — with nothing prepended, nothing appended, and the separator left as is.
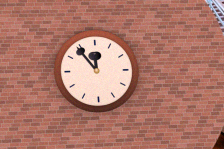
**11:54**
